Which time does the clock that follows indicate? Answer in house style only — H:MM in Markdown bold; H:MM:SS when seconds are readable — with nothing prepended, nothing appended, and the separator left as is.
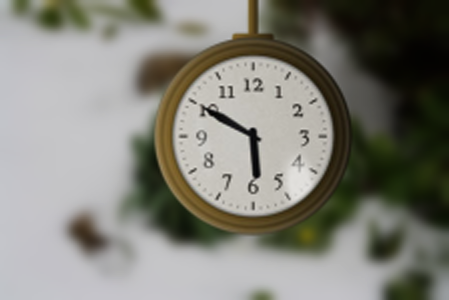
**5:50**
